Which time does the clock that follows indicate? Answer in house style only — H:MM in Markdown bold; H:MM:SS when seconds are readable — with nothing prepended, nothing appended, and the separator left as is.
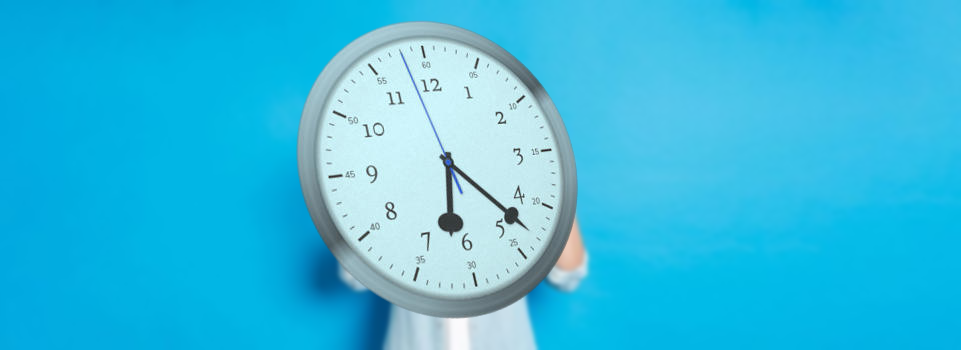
**6:22:58**
